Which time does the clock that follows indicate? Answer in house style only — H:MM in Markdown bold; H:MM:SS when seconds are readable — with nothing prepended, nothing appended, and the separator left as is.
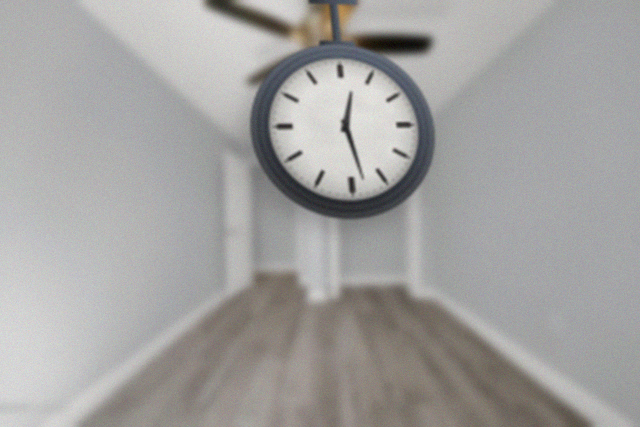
**12:28**
